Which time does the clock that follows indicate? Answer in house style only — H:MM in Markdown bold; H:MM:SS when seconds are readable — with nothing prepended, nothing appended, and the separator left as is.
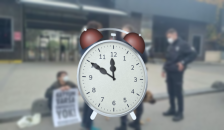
**11:50**
